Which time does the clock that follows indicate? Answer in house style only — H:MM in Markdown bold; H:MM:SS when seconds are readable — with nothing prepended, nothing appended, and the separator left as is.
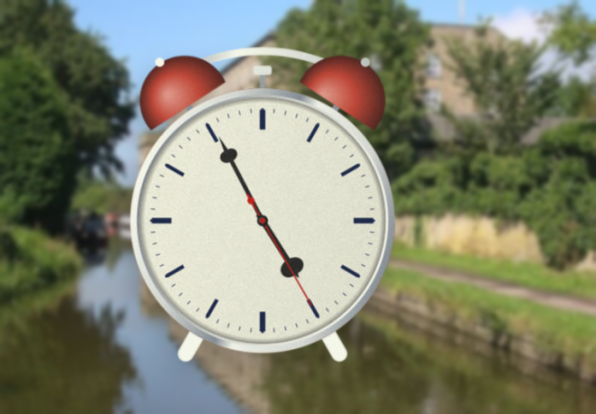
**4:55:25**
